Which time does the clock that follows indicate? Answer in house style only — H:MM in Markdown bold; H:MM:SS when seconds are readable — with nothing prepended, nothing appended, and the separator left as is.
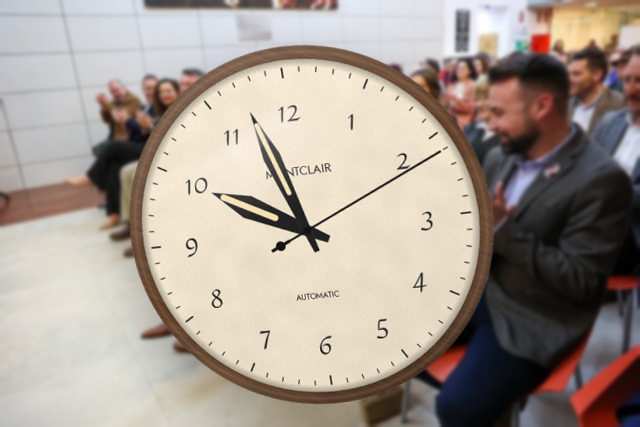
**9:57:11**
